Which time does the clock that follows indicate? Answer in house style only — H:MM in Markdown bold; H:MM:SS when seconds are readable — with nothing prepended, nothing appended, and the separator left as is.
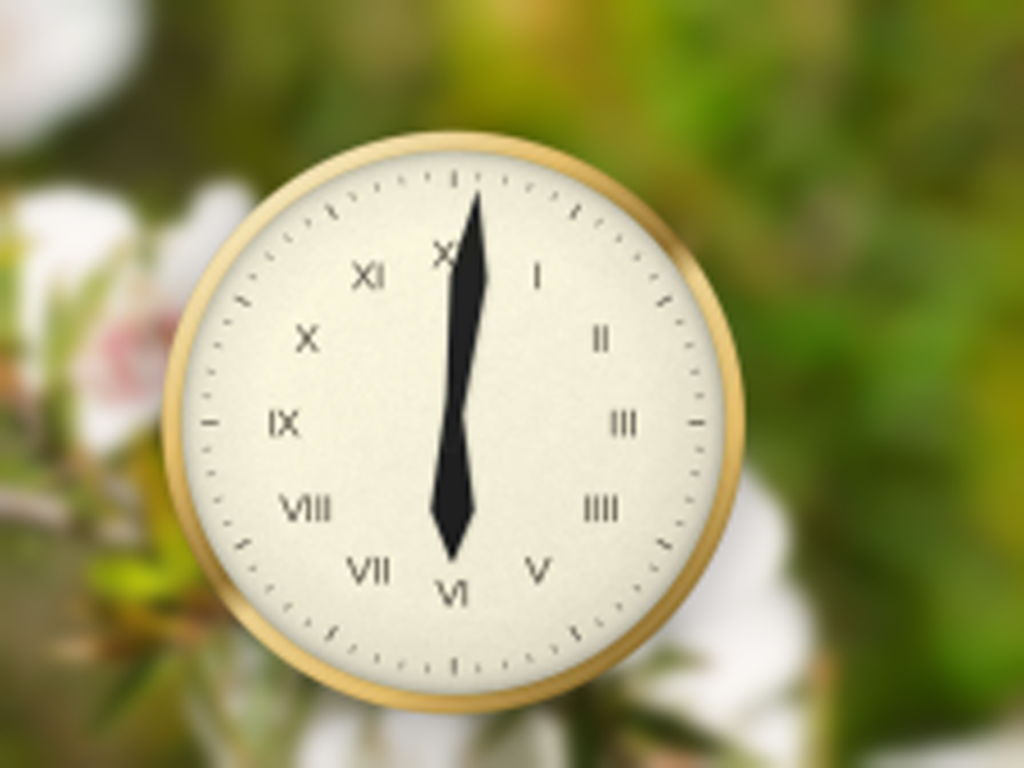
**6:01**
